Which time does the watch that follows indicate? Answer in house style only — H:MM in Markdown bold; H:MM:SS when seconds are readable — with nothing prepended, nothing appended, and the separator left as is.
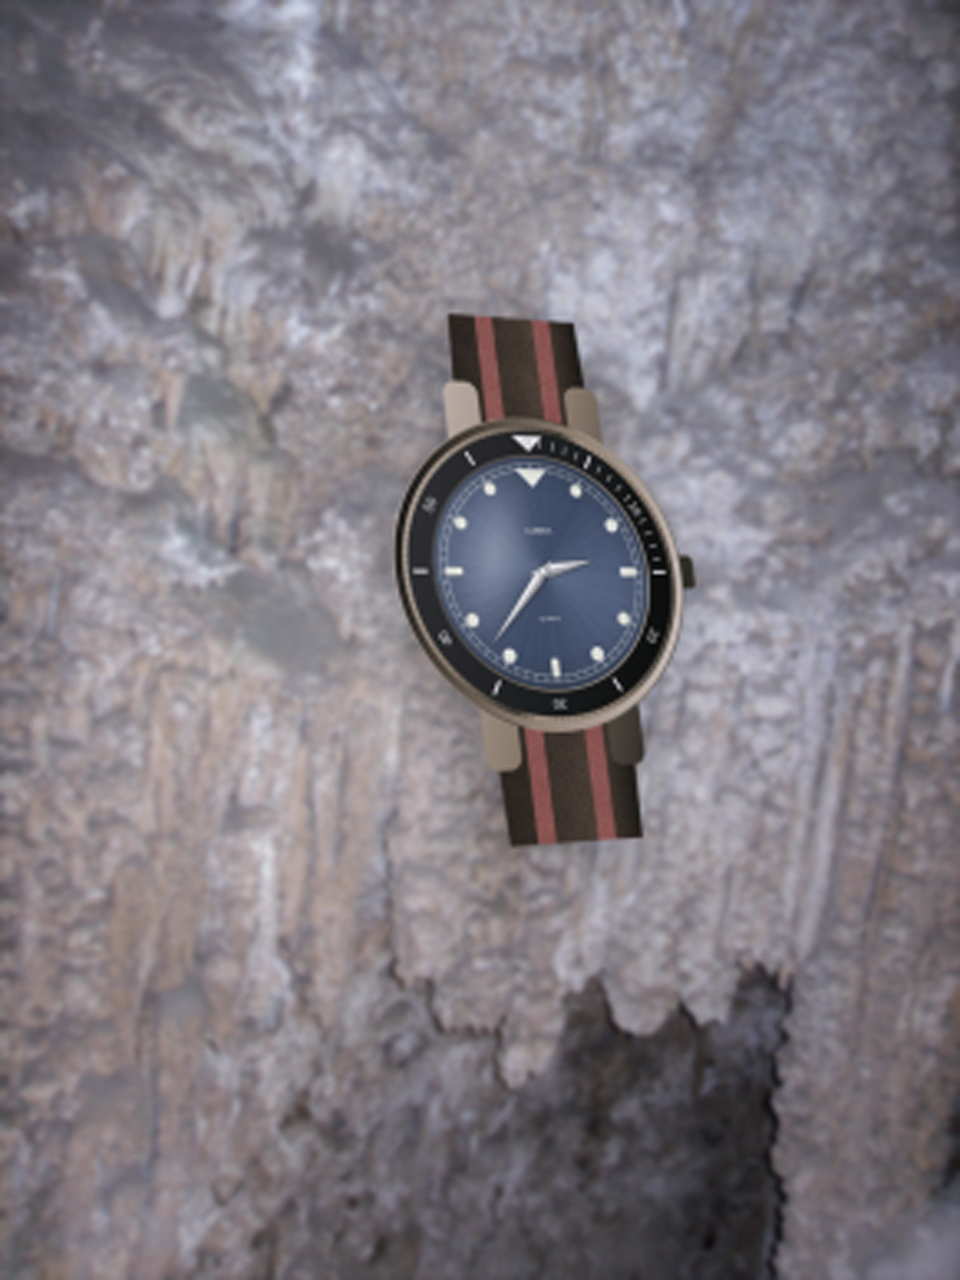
**2:37**
